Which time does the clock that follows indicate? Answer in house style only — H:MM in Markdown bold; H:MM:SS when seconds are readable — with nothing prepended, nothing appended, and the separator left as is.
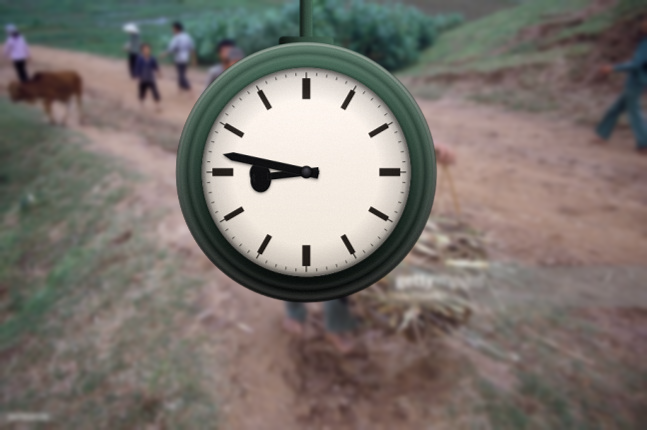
**8:47**
